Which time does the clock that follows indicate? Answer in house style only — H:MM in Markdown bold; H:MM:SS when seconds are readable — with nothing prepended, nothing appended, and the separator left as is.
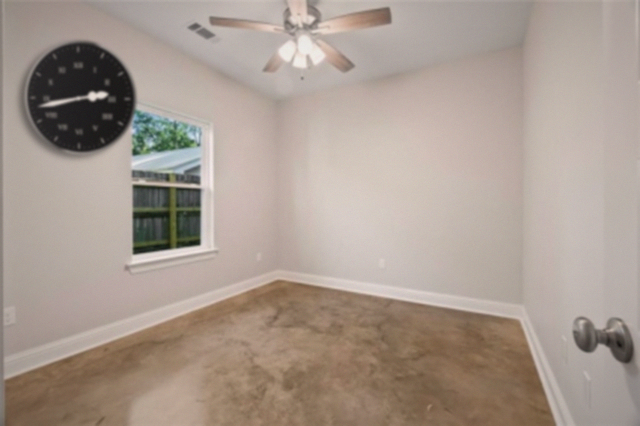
**2:43**
